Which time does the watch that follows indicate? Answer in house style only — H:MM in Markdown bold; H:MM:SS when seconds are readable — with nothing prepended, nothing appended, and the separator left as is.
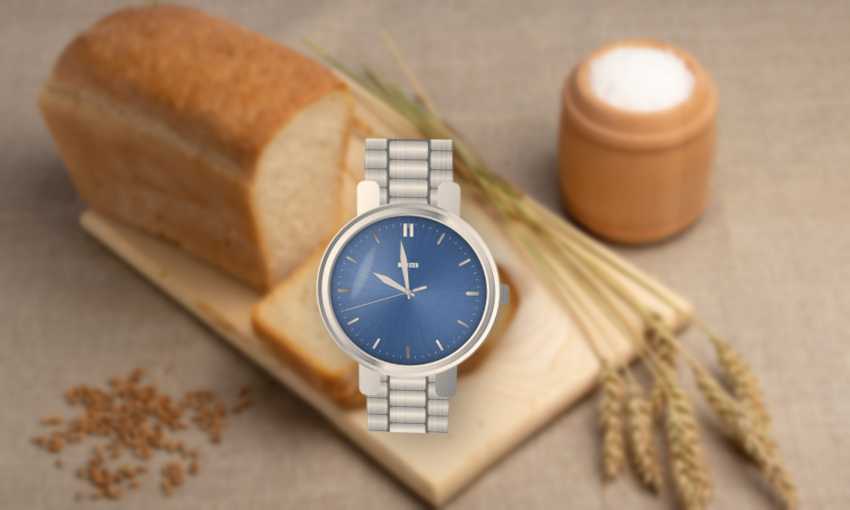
**9:58:42**
